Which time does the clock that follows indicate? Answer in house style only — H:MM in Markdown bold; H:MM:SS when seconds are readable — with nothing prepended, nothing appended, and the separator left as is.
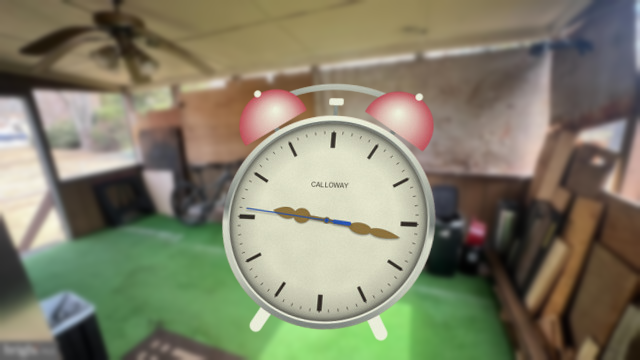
**9:16:46**
